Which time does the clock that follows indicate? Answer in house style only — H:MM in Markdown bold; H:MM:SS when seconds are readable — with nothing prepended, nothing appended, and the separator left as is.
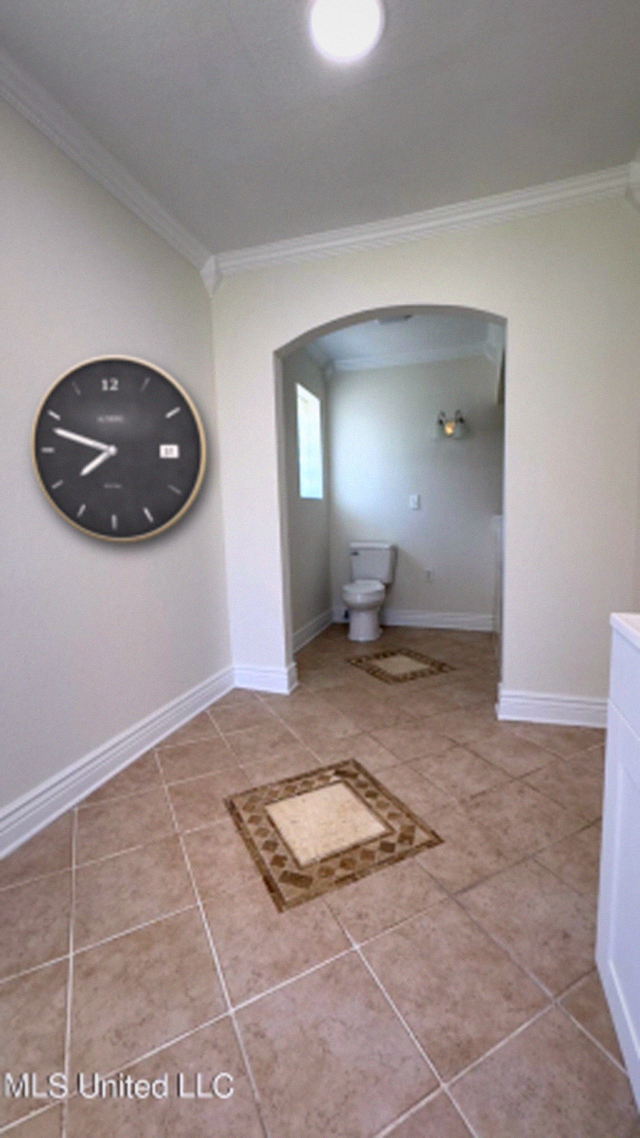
**7:48**
